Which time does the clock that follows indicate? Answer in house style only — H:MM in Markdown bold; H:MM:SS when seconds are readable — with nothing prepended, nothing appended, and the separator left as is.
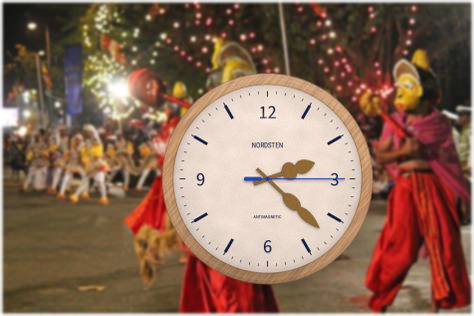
**2:22:15**
